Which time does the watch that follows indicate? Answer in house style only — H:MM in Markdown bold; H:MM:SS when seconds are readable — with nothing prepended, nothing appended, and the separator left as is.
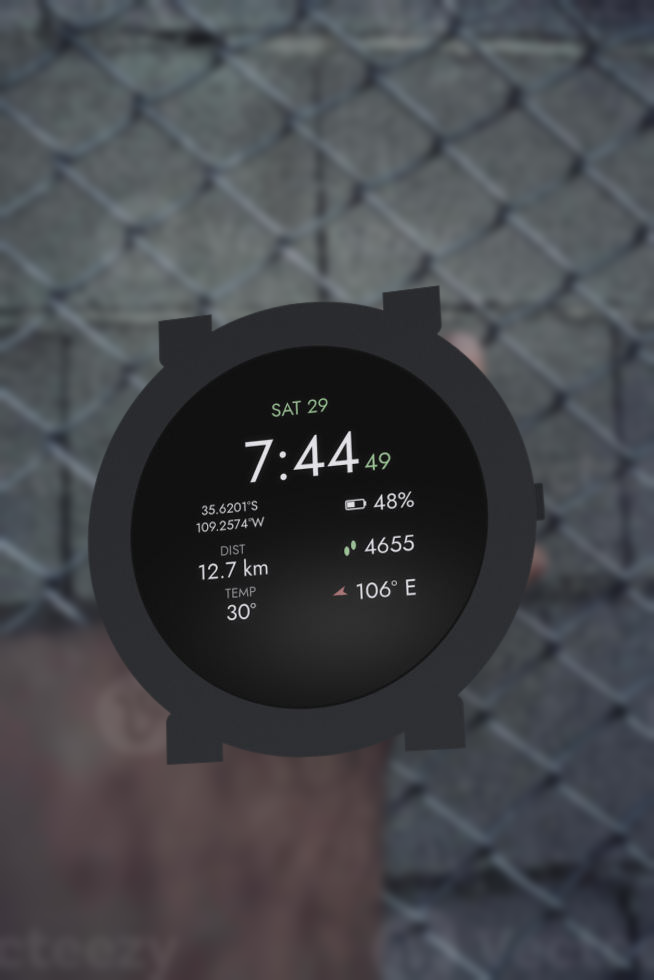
**7:44:49**
